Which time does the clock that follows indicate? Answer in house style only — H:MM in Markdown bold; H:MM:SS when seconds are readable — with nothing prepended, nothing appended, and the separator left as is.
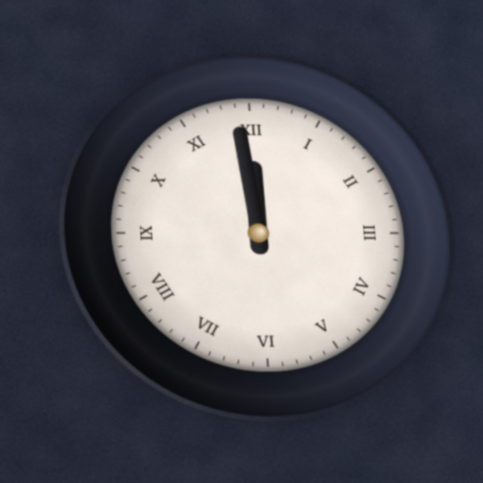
**11:59**
